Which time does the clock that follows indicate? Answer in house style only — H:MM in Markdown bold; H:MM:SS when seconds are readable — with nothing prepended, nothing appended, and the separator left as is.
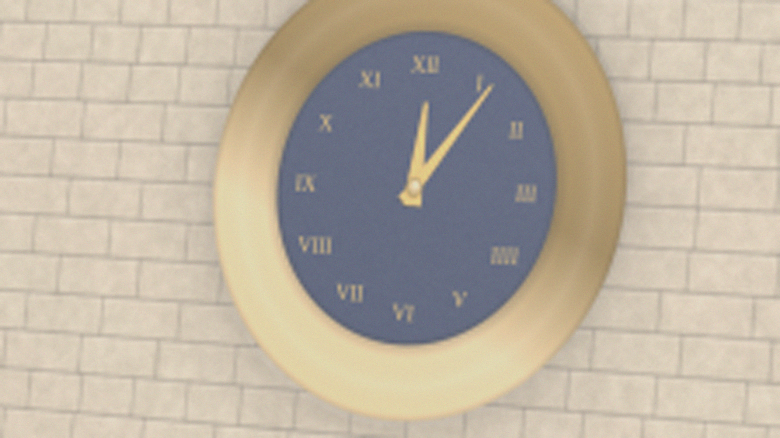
**12:06**
